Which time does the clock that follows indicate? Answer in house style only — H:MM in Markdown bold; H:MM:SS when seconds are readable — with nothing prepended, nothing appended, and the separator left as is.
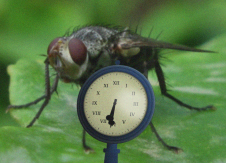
**6:31**
